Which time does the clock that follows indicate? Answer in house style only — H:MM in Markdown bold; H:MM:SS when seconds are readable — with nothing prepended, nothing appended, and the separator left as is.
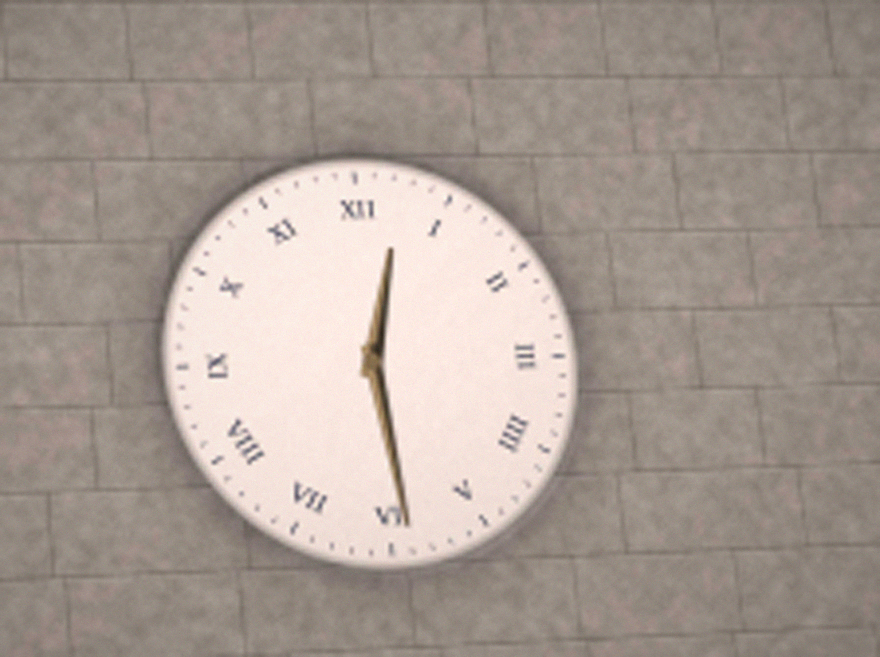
**12:29**
